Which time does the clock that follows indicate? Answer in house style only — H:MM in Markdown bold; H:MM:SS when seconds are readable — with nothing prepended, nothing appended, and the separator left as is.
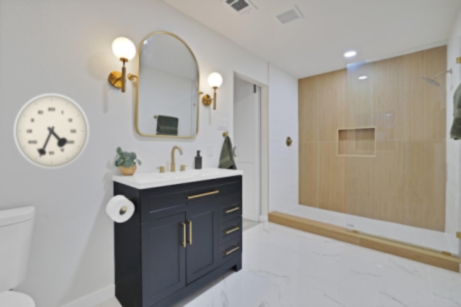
**4:34**
